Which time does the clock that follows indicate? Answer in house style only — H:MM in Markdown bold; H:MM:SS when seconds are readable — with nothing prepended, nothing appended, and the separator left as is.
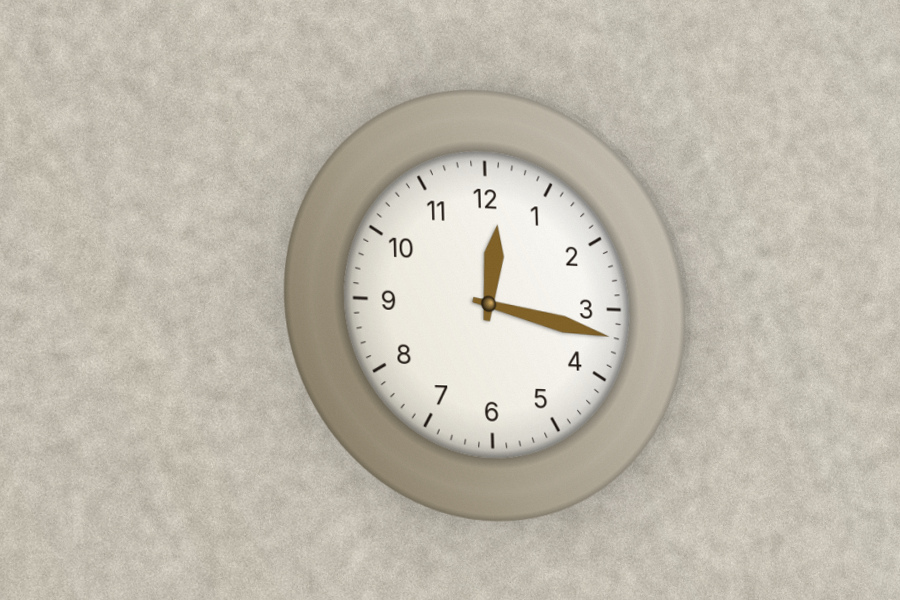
**12:17**
